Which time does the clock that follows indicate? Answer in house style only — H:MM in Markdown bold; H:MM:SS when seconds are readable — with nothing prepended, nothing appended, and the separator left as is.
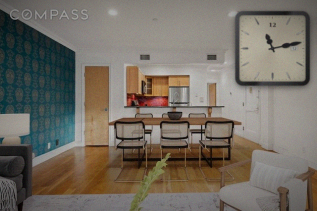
**11:13**
